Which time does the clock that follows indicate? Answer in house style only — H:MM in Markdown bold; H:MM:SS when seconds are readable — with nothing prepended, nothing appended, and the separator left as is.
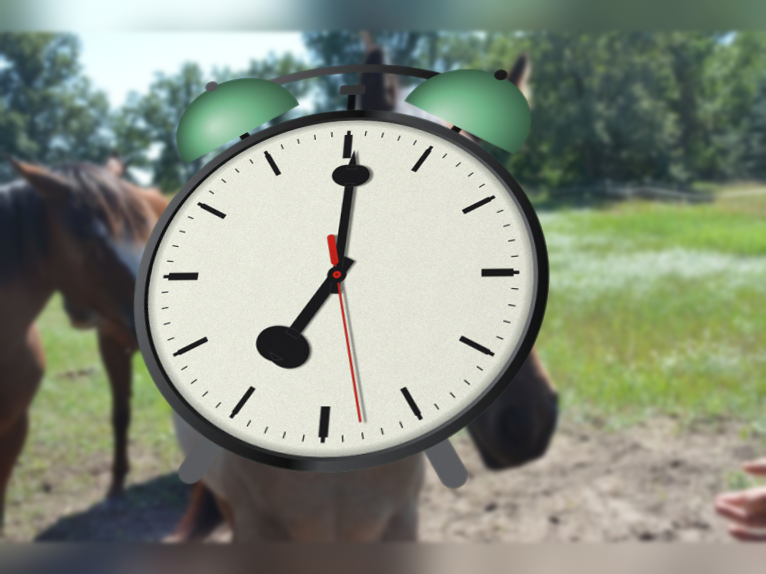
**7:00:28**
